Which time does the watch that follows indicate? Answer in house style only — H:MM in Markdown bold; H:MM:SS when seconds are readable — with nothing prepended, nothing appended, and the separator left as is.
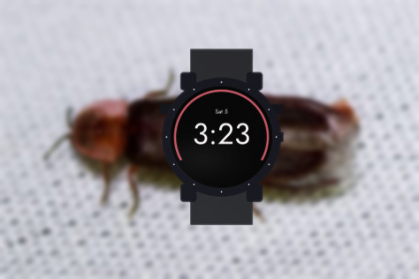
**3:23**
